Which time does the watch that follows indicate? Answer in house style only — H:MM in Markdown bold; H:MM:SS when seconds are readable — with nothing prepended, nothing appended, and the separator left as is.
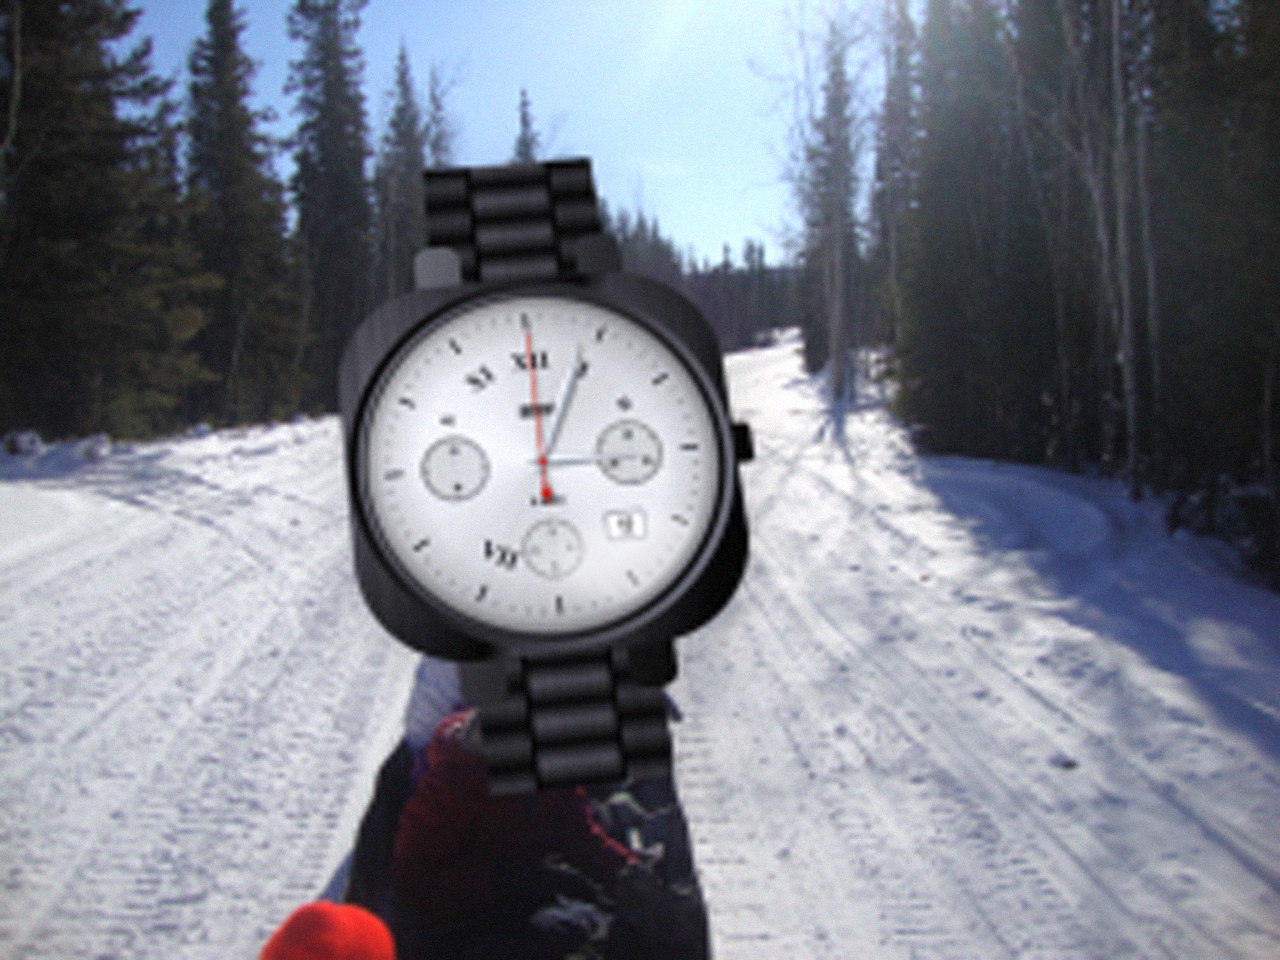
**3:04**
